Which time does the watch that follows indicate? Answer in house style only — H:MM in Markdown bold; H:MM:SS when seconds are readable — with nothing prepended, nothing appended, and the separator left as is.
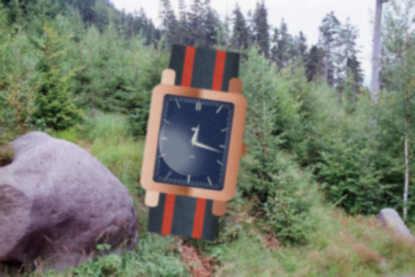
**12:17**
